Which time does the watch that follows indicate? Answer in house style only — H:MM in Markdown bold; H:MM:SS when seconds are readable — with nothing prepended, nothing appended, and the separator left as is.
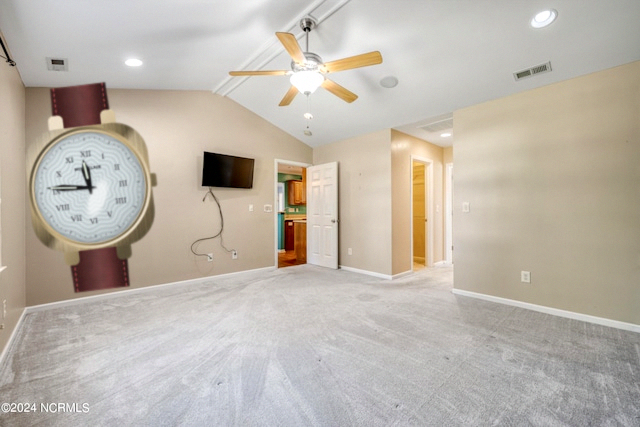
**11:46**
